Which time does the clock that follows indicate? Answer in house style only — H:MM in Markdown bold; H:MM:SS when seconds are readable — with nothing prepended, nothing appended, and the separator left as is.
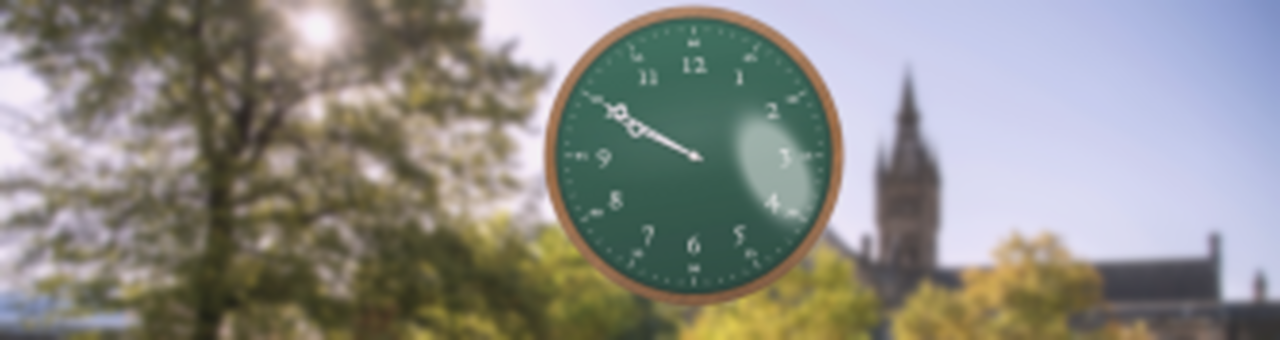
**9:50**
